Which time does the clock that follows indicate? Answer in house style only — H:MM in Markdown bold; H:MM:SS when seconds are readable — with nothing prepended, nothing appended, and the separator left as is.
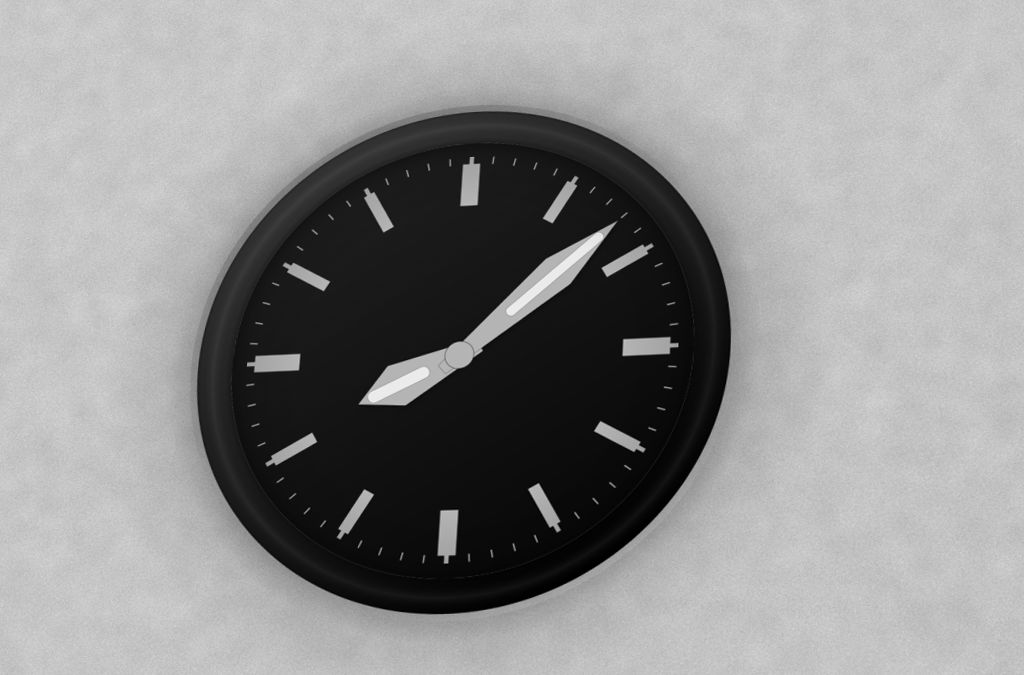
**8:08**
